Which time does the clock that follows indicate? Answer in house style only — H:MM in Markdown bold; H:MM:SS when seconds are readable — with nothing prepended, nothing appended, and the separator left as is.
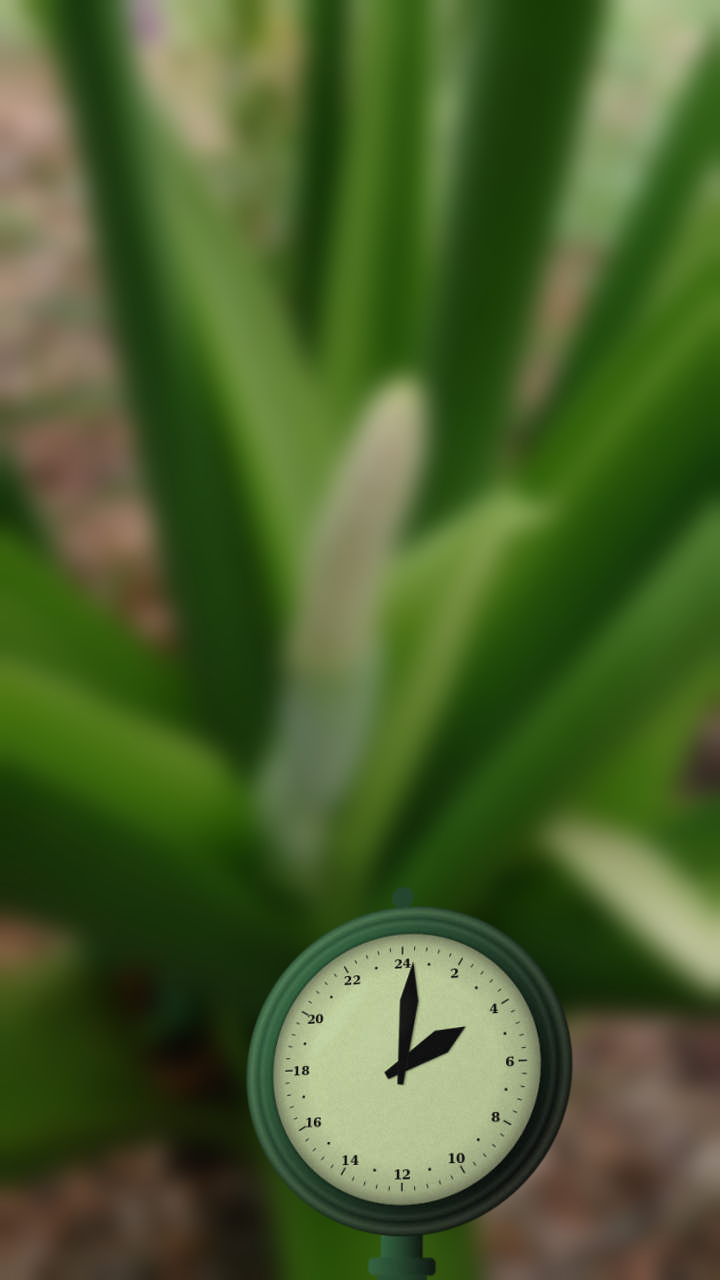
**4:01**
